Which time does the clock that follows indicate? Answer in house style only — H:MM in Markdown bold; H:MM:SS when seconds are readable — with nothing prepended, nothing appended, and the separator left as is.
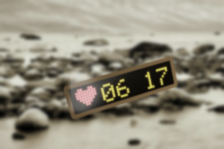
**6:17**
